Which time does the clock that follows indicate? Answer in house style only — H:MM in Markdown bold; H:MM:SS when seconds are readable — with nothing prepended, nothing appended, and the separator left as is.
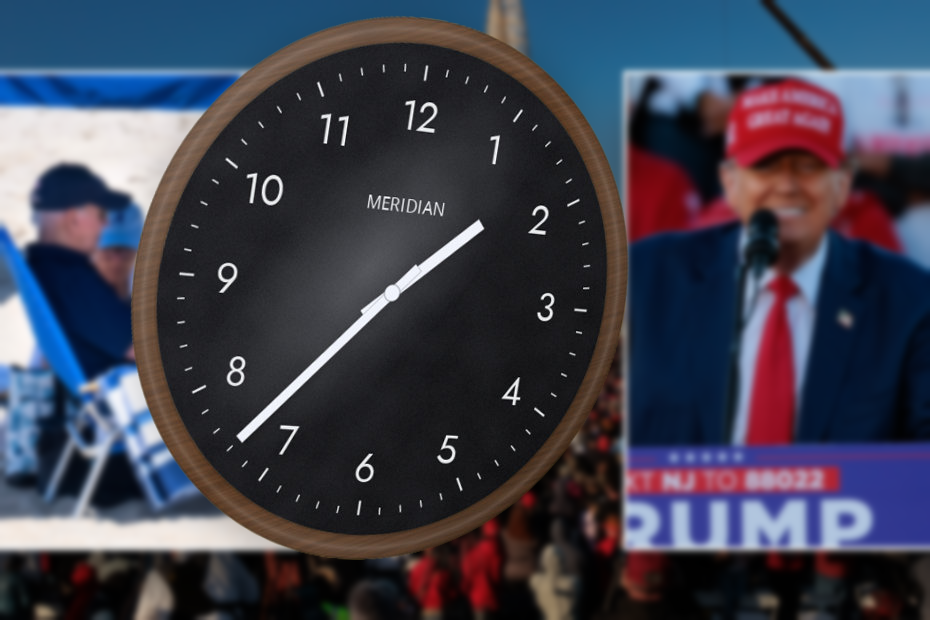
**1:37**
